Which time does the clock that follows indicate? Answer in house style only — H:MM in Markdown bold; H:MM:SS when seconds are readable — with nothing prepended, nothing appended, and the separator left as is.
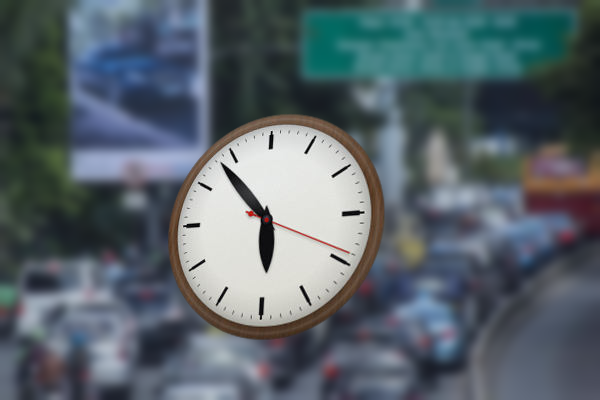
**5:53:19**
